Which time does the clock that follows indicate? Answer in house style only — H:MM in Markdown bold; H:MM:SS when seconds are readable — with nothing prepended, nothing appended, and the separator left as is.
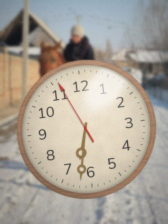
**6:31:56**
